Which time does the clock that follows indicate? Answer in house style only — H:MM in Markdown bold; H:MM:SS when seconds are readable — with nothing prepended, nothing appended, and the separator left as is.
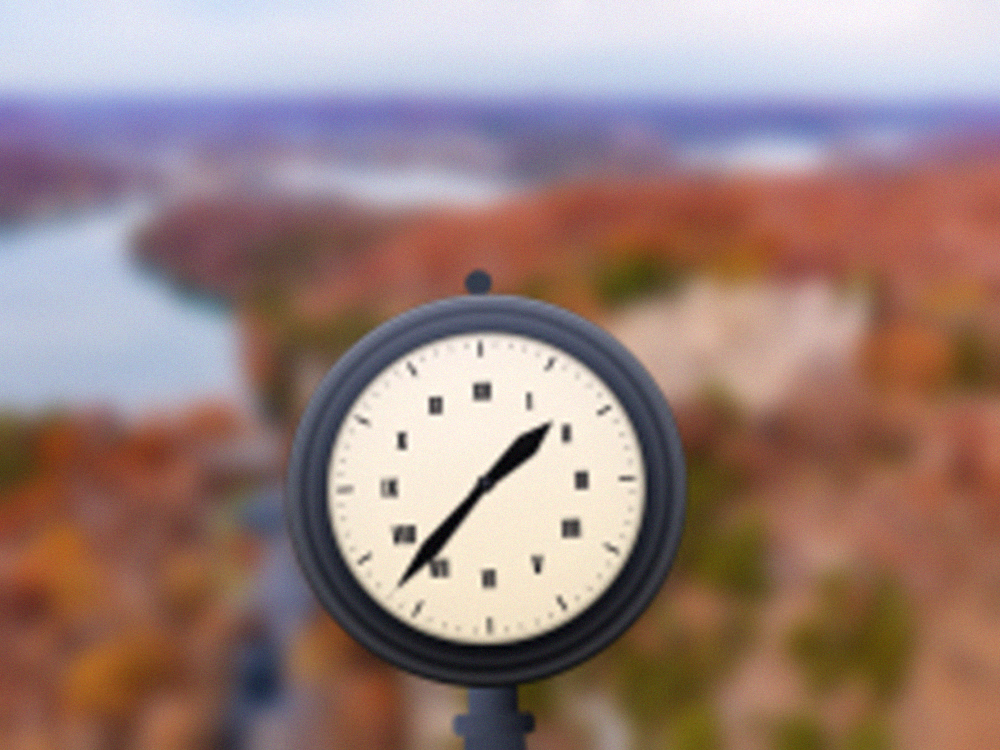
**1:37**
